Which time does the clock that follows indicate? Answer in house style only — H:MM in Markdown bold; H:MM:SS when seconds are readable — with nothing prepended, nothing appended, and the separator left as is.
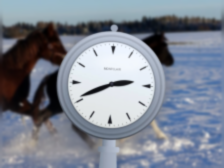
**2:41**
